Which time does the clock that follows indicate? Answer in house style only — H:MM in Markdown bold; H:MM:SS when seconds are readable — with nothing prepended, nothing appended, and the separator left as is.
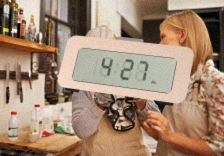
**4:27**
